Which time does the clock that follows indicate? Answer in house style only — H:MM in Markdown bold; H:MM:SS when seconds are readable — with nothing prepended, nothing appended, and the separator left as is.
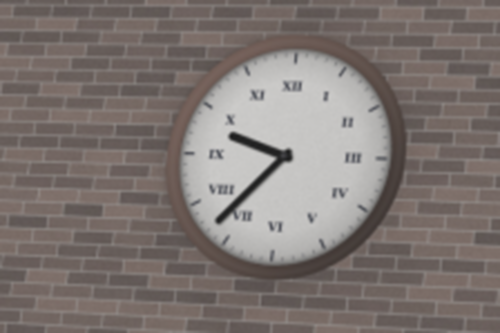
**9:37**
